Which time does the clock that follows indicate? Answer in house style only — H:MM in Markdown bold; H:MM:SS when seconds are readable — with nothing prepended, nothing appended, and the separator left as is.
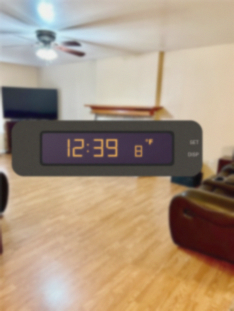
**12:39**
